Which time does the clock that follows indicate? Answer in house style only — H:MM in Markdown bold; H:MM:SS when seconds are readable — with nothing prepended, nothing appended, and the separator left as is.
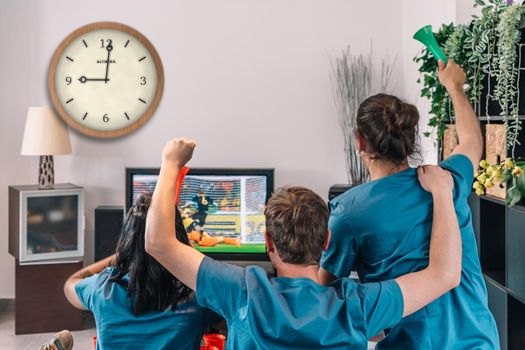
**9:01**
